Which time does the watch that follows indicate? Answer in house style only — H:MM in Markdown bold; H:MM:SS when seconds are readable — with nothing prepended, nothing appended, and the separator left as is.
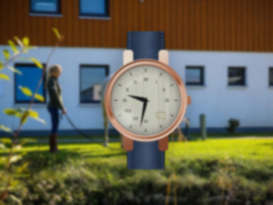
**9:32**
